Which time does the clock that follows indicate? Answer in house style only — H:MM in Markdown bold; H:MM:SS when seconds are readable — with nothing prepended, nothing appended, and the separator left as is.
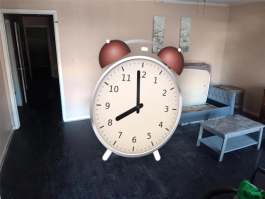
**7:59**
